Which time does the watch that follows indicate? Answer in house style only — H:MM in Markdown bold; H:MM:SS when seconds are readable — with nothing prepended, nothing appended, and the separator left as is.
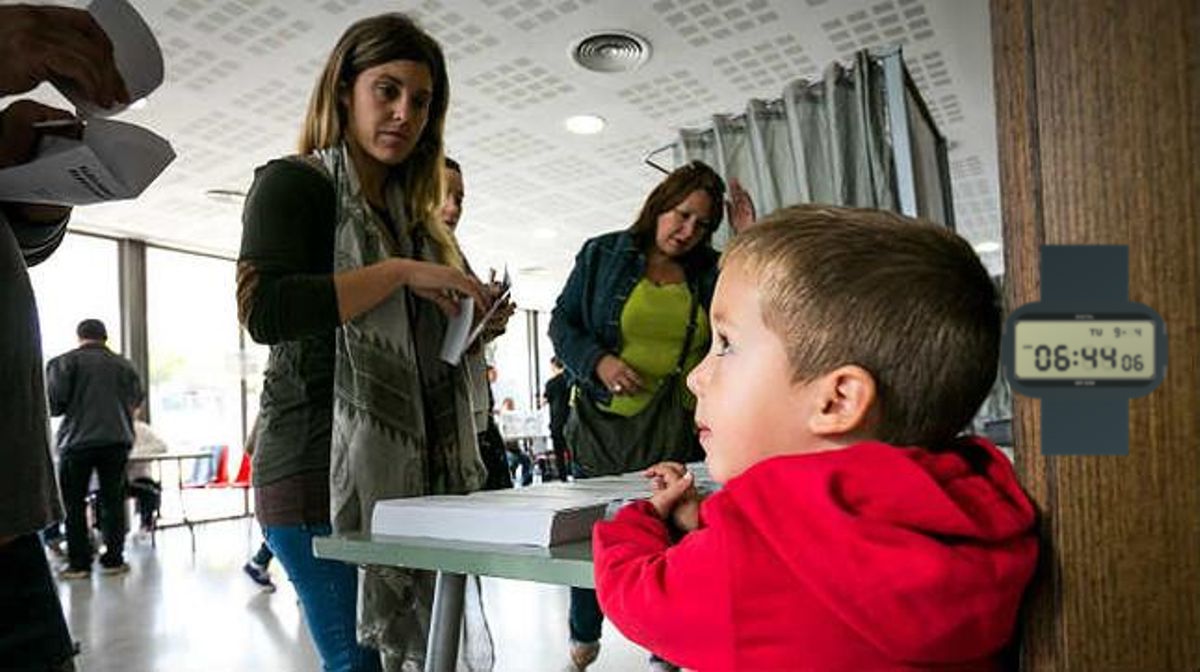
**6:44:06**
